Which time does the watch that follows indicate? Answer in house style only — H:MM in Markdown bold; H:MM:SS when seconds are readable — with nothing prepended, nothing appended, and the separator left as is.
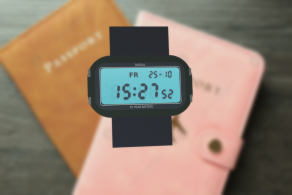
**15:27:52**
